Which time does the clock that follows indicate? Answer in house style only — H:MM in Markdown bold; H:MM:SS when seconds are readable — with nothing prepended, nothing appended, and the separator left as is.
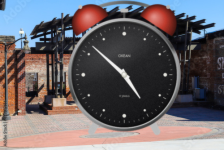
**4:52**
